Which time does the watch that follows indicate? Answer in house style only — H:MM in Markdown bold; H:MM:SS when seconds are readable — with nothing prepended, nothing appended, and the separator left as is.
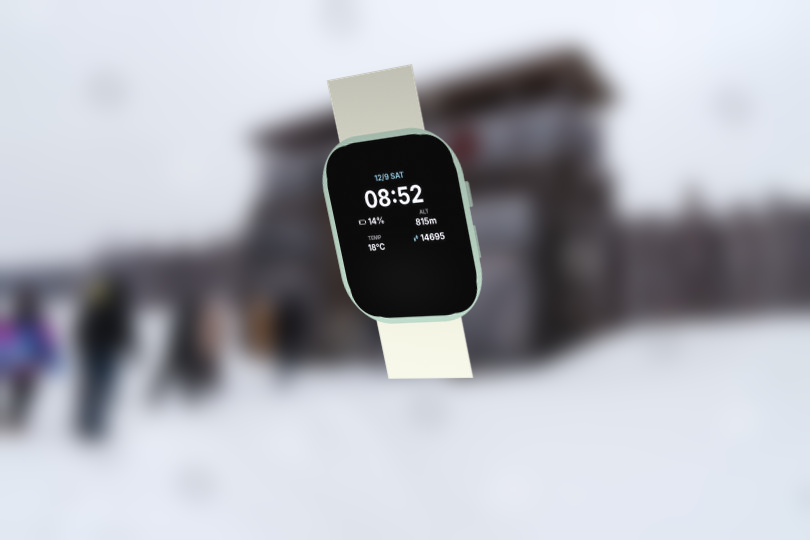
**8:52**
